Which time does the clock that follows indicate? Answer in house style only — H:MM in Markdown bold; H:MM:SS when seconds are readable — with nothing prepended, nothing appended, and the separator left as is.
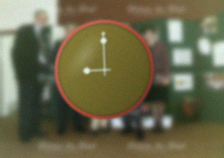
**9:00**
